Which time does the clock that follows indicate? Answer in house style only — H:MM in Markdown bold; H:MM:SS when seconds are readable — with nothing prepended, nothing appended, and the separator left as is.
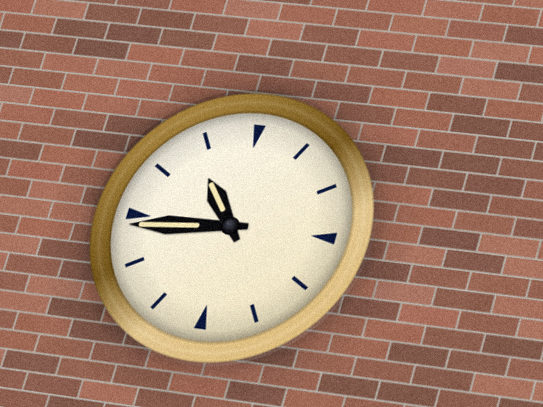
**10:44**
